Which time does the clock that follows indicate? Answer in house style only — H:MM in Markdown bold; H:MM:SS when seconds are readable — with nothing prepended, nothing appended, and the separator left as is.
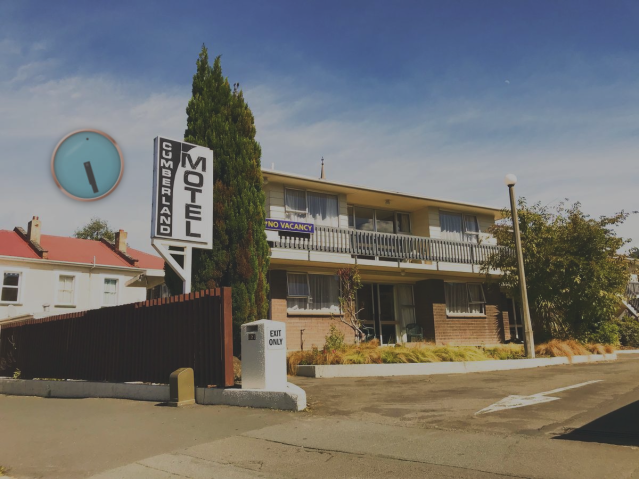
**5:27**
